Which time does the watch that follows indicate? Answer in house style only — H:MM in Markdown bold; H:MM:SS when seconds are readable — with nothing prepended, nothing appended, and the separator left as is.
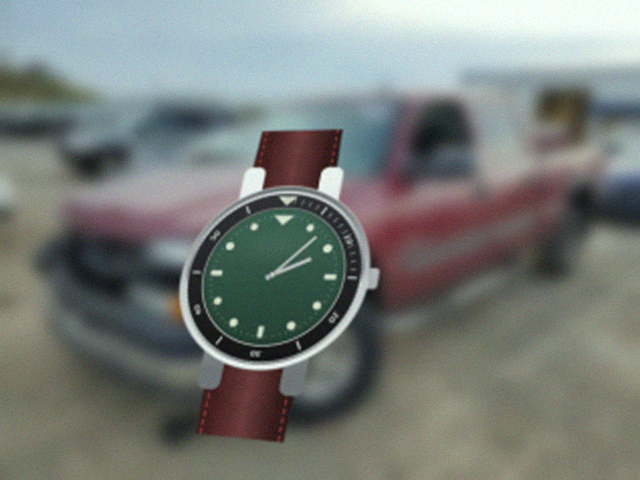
**2:07**
